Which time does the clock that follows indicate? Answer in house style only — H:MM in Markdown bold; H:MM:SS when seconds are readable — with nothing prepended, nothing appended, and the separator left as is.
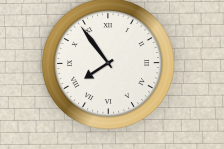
**7:54**
